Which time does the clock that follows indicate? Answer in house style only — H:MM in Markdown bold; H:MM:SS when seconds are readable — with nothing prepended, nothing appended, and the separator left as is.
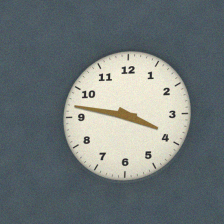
**3:47**
